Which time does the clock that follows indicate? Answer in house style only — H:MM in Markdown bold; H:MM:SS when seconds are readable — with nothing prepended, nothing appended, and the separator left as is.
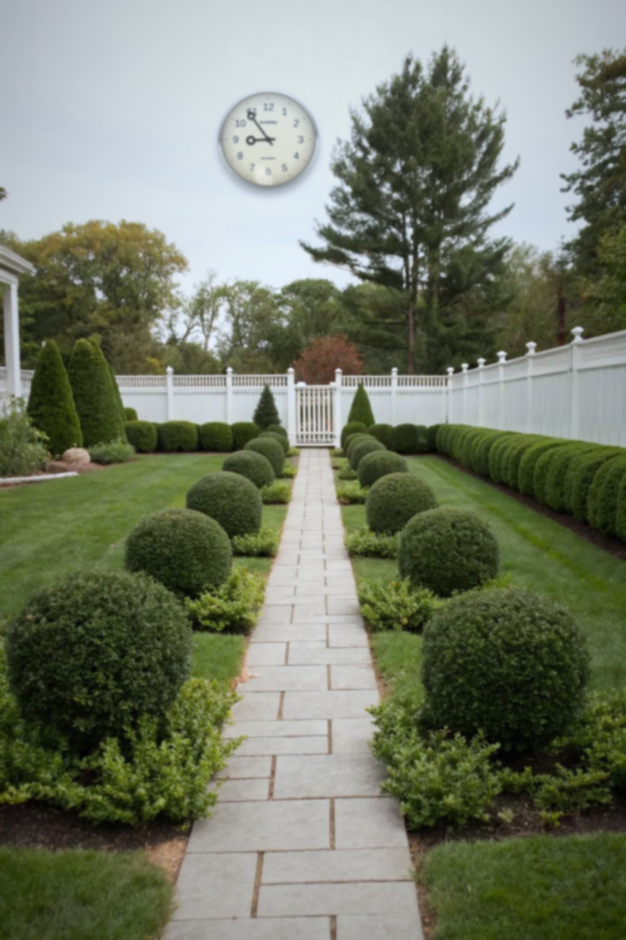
**8:54**
